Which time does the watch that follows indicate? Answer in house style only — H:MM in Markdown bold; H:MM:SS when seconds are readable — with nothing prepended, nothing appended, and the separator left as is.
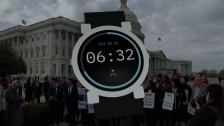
**6:32**
